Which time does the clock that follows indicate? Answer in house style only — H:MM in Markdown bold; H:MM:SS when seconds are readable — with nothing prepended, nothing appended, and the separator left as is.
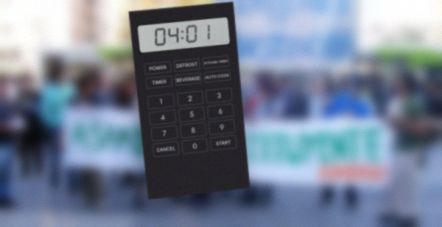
**4:01**
